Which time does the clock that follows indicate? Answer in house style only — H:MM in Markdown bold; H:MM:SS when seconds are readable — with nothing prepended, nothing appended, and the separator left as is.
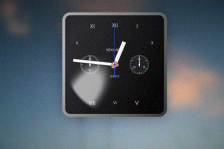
**12:46**
